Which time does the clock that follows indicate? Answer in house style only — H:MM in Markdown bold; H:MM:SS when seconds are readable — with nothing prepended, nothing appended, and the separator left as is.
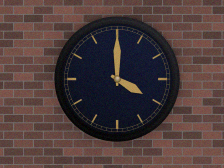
**4:00**
